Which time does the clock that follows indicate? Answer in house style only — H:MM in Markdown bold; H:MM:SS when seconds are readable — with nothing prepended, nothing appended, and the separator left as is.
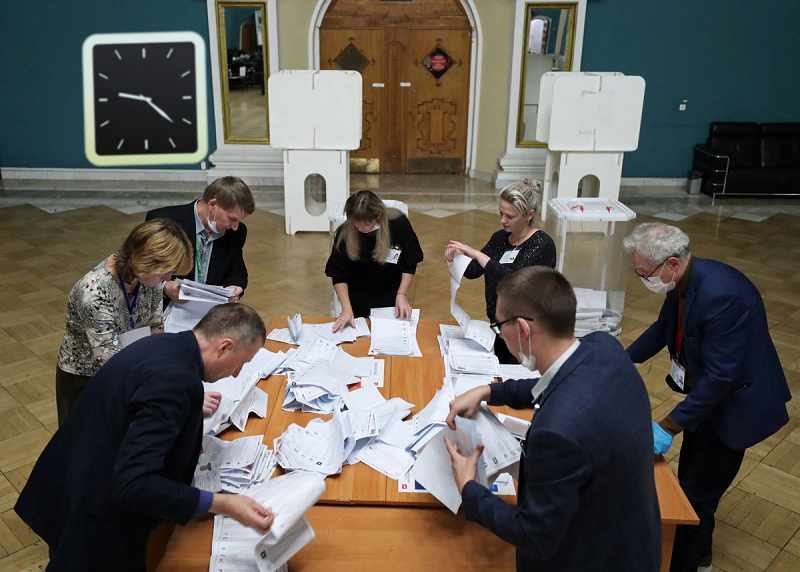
**9:22**
